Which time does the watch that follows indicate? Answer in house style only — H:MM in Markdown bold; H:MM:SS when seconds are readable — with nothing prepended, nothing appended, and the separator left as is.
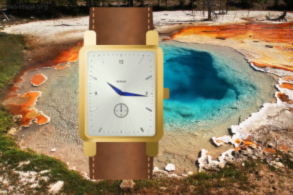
**10:16**
